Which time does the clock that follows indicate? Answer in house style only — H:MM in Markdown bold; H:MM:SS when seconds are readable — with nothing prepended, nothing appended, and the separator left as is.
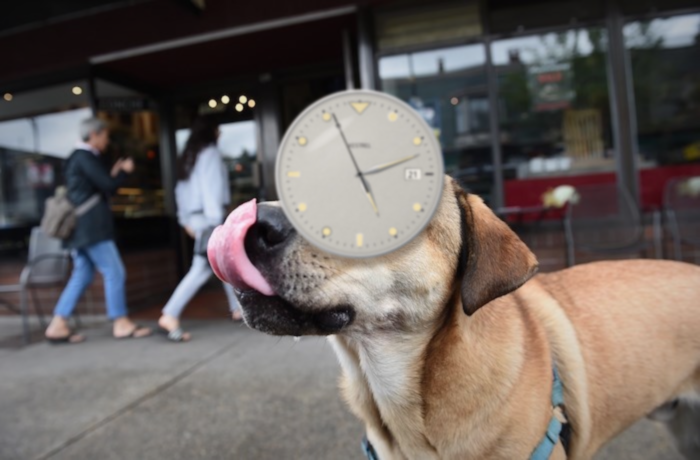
**5:11:56**
